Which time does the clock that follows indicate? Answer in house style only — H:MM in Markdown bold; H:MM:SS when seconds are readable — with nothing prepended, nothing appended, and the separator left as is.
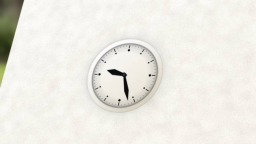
**9:27**
